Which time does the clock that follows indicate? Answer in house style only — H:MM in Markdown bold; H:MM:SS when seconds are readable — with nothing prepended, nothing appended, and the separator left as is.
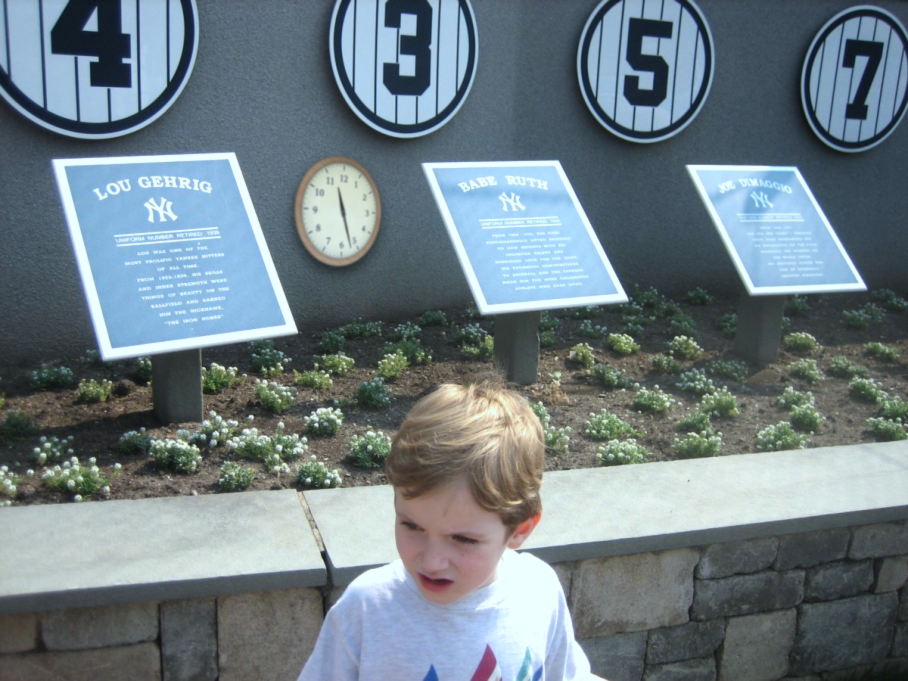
**11:27**
